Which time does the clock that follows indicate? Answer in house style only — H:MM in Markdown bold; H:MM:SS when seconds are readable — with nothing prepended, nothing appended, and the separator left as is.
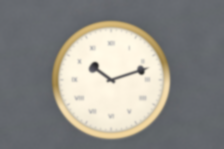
**10:12**
